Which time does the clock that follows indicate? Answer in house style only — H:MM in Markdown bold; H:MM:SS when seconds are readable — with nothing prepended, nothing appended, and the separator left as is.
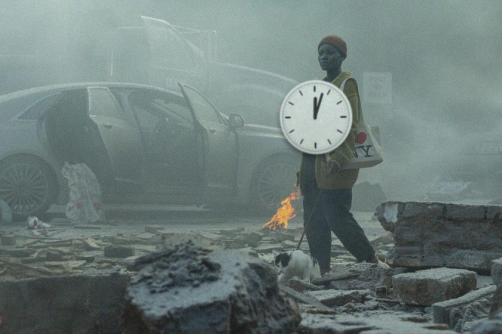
**12:03**
